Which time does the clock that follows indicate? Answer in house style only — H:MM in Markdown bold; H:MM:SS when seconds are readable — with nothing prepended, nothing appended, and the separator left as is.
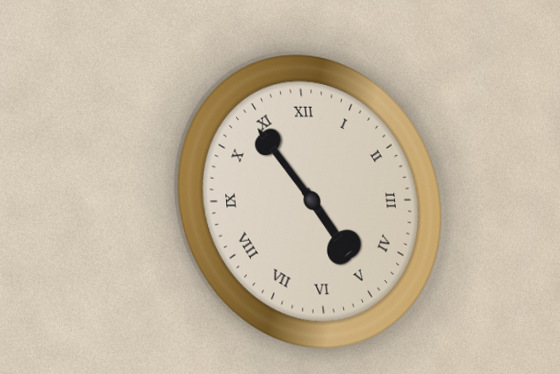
**4:54**
